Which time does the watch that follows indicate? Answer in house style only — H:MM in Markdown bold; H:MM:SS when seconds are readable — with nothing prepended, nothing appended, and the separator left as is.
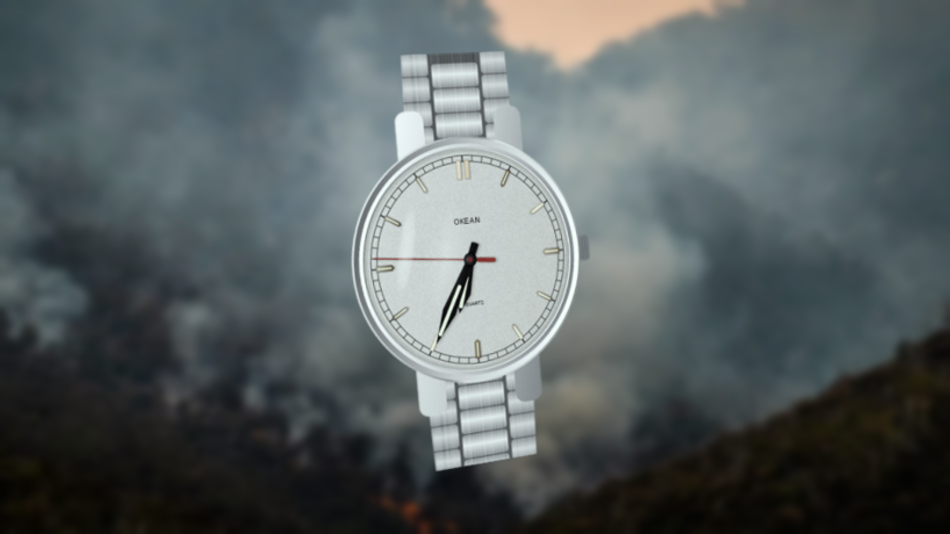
**6:34:46**
